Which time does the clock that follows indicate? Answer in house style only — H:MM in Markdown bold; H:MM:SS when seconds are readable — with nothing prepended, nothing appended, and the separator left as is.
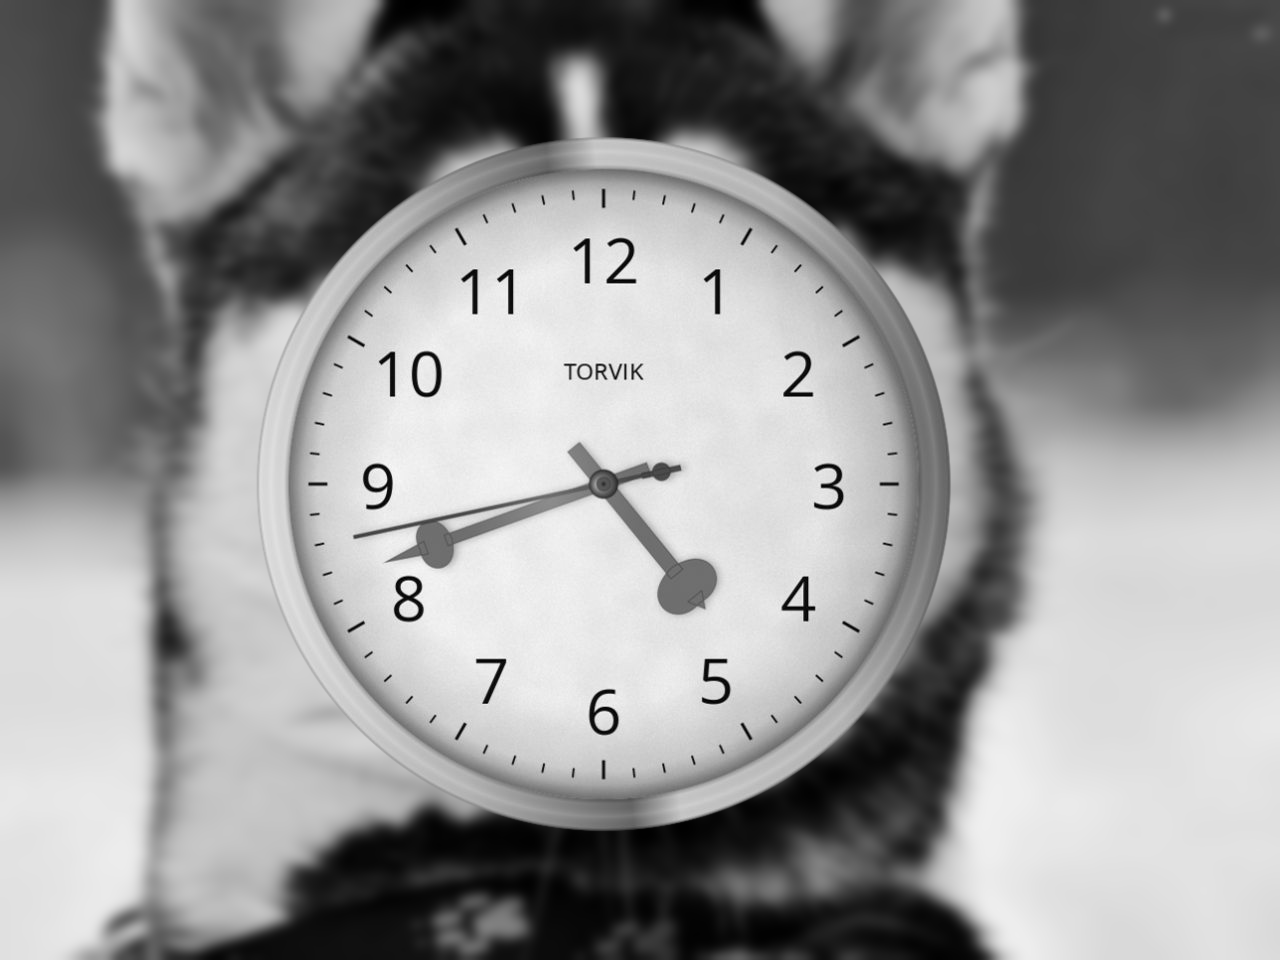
**4:41:43**
